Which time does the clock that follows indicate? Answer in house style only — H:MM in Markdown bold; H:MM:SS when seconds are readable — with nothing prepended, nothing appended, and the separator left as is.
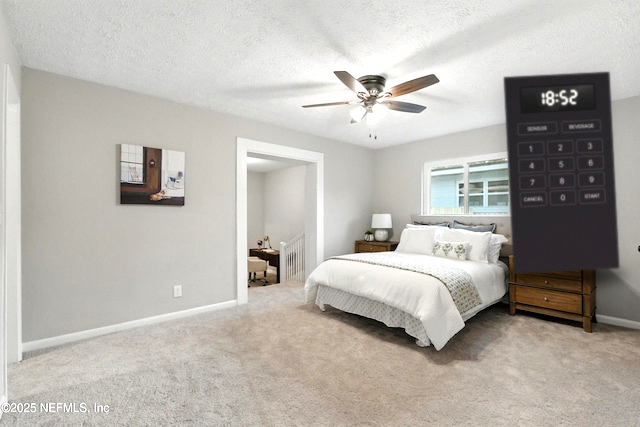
**18:52**
